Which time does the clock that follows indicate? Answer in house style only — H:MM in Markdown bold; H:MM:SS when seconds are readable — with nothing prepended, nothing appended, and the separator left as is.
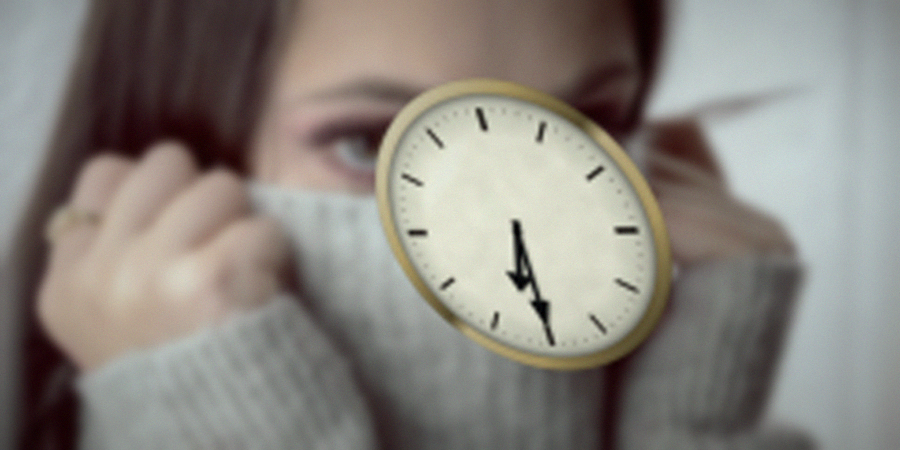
**6:30**
